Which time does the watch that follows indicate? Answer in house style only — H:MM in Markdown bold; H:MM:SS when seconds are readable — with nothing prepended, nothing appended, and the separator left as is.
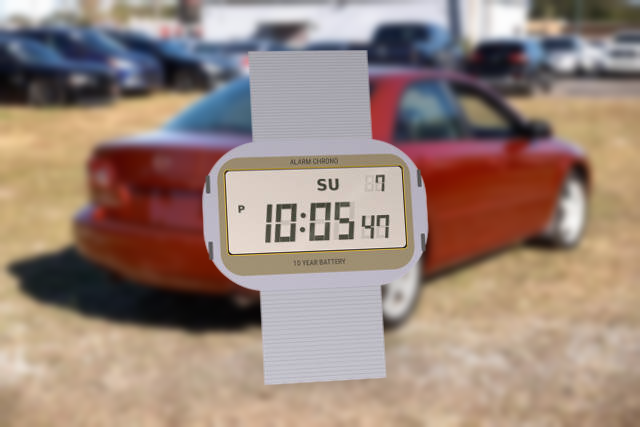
**10:05:47**
